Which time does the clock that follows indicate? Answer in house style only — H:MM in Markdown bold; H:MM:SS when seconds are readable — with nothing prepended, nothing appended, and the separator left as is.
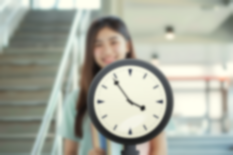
**3:54**
